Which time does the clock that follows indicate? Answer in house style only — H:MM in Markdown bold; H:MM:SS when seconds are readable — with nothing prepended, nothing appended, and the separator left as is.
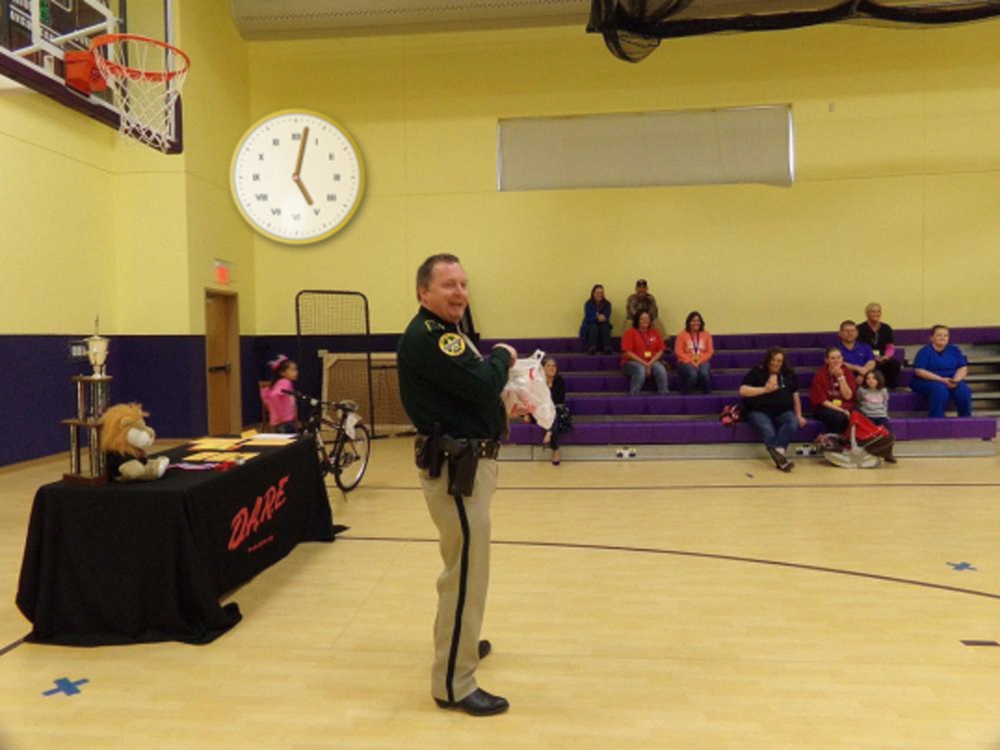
**5:02**
